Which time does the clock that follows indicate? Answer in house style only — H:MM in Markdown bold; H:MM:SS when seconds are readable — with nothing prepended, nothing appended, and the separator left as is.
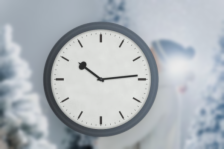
**10:14**
